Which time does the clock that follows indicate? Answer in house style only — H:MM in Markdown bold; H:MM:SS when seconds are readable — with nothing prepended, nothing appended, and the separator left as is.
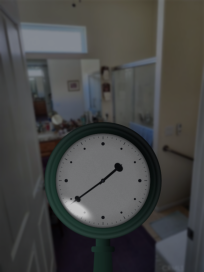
**1:39**
